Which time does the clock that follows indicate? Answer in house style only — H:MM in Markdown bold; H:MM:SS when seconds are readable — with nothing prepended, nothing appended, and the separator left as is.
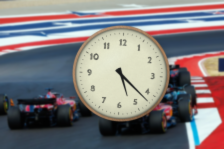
**5:22**
